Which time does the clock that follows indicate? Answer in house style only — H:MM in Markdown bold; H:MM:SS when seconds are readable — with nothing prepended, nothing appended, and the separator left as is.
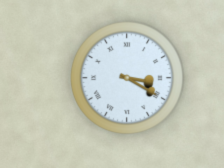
**3:20**
